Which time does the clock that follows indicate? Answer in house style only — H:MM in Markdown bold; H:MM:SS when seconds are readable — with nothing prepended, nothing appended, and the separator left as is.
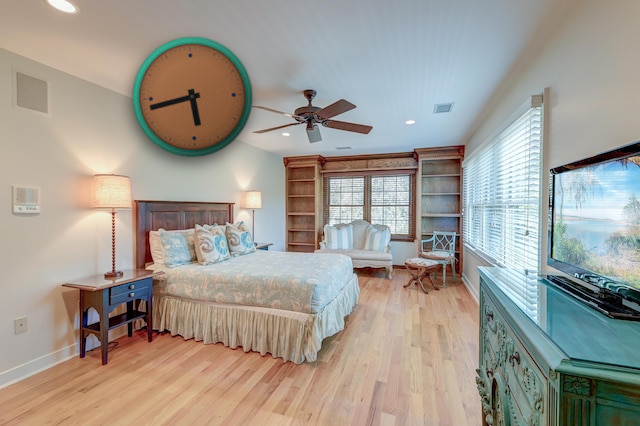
**5:43**
